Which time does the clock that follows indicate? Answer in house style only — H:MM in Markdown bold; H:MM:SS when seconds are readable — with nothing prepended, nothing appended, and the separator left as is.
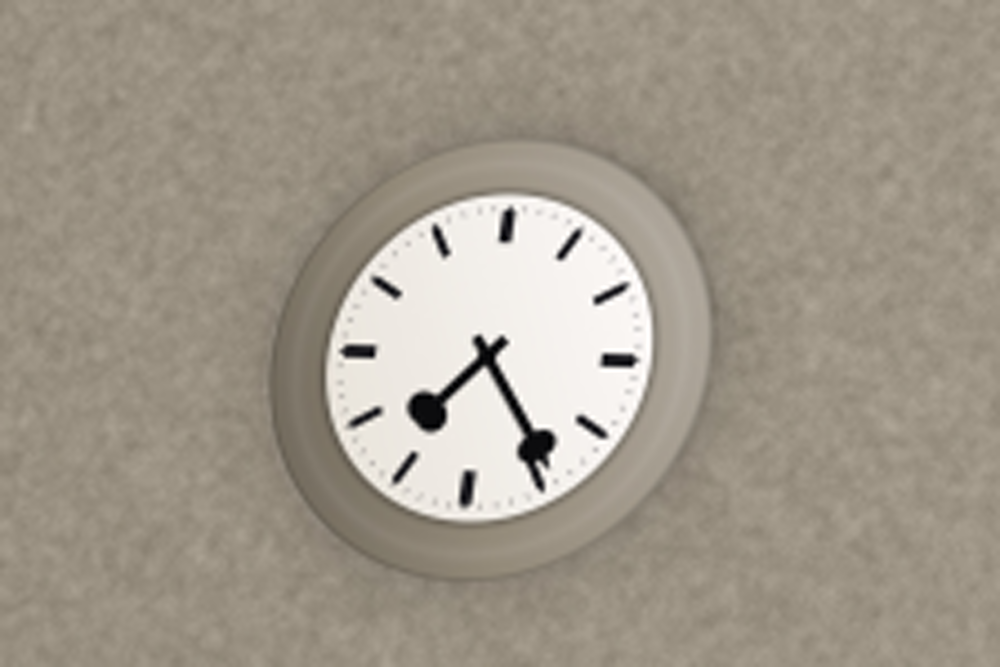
**7:24**
